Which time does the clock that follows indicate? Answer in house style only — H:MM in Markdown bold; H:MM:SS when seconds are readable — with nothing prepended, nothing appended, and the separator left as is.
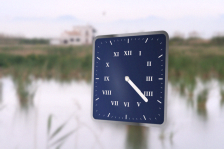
**4:22**
